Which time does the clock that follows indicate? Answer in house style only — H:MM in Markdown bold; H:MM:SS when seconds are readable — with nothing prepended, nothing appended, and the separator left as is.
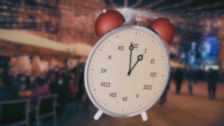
**12:59**
